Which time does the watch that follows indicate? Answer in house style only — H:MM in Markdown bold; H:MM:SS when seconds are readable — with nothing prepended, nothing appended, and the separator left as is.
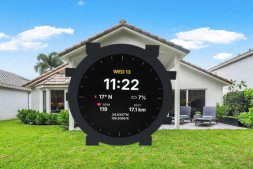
**11:22**
